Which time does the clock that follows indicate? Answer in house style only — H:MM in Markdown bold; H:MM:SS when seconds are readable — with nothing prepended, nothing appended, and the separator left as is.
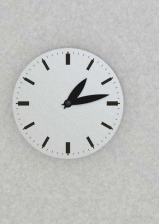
**1:13**
